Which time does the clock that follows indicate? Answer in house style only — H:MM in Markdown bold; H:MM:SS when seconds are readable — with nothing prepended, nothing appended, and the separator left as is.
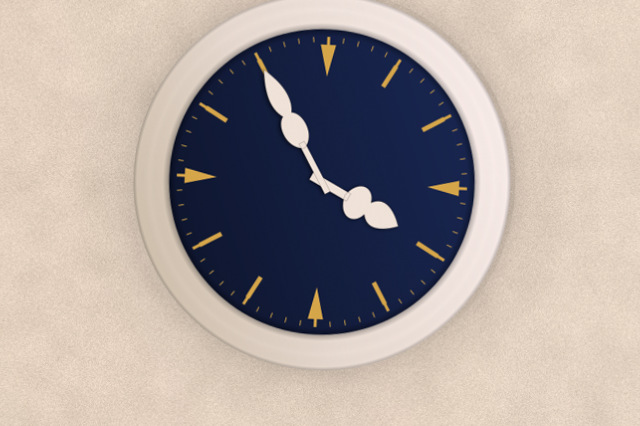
**3:55**
